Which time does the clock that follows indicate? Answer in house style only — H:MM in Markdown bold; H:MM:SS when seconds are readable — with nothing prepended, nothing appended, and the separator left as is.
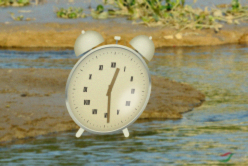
**12:29**
